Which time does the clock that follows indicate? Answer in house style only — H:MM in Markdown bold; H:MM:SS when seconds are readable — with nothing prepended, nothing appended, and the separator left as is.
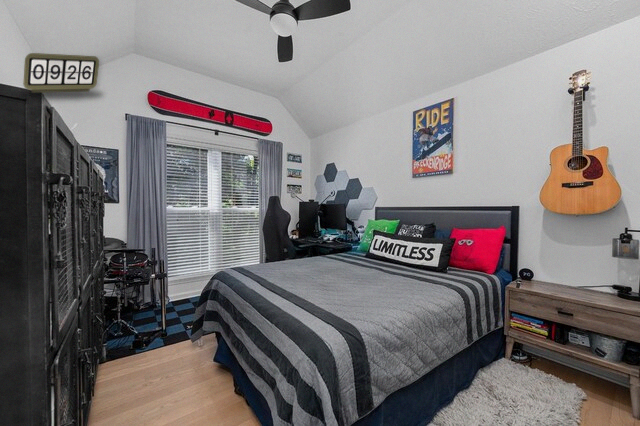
**9:26**
